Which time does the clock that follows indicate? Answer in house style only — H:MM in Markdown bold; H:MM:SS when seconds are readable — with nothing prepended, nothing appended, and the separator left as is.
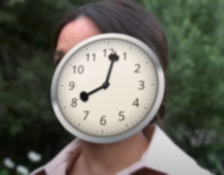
**8:02**
